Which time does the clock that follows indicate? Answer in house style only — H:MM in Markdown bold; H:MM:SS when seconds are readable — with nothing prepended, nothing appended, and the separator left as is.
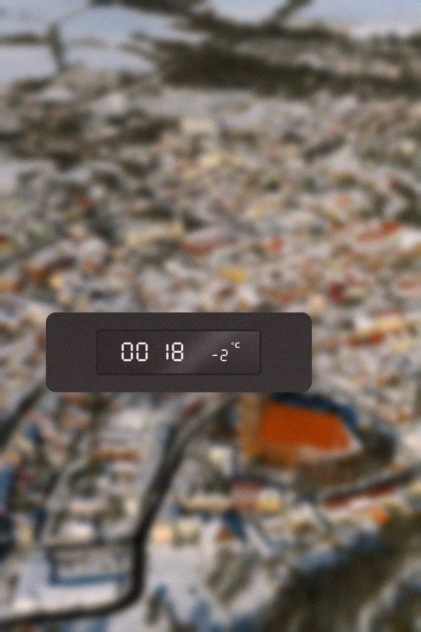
**0:18**
